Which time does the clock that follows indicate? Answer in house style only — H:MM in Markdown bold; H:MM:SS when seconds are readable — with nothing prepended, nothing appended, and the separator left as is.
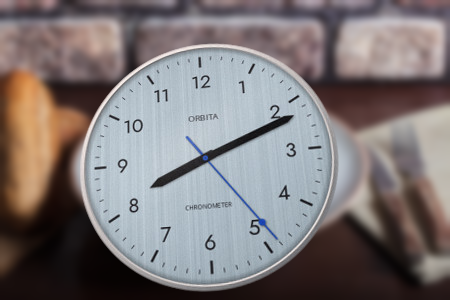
**8:11:24**
